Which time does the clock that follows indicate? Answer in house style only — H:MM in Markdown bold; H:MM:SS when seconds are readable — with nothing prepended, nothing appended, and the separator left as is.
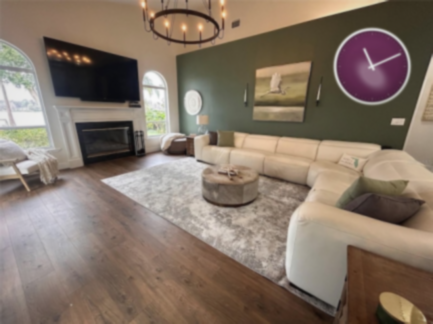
**11:11**
